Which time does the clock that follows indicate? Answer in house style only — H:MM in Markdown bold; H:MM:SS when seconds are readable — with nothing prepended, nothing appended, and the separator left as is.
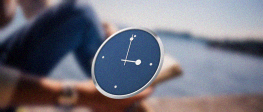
**2:59**
